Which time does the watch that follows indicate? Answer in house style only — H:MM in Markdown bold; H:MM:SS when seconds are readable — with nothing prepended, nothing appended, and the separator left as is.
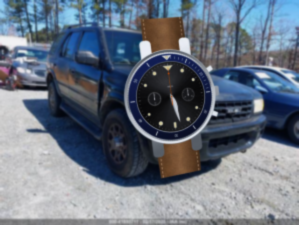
**5:28**
